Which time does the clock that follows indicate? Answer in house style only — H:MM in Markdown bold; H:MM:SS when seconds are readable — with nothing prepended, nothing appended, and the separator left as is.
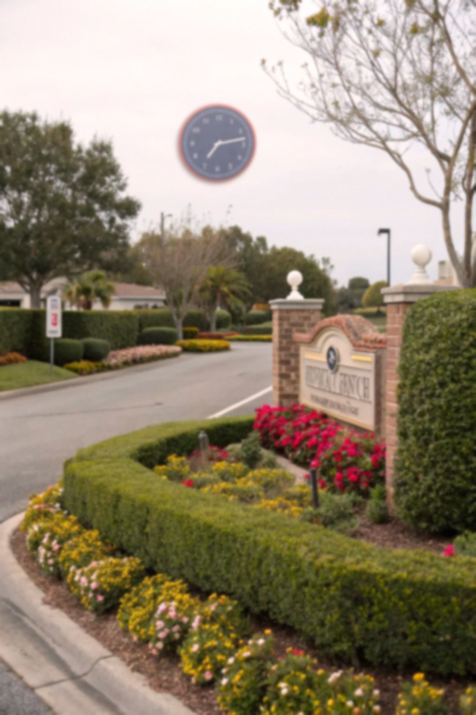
**7:13**
